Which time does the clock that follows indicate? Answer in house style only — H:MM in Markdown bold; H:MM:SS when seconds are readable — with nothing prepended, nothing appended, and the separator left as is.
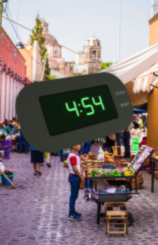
**4:54**
